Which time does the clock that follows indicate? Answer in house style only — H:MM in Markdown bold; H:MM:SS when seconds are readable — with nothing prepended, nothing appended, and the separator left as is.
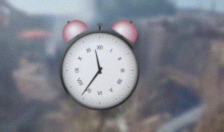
**11:36**
